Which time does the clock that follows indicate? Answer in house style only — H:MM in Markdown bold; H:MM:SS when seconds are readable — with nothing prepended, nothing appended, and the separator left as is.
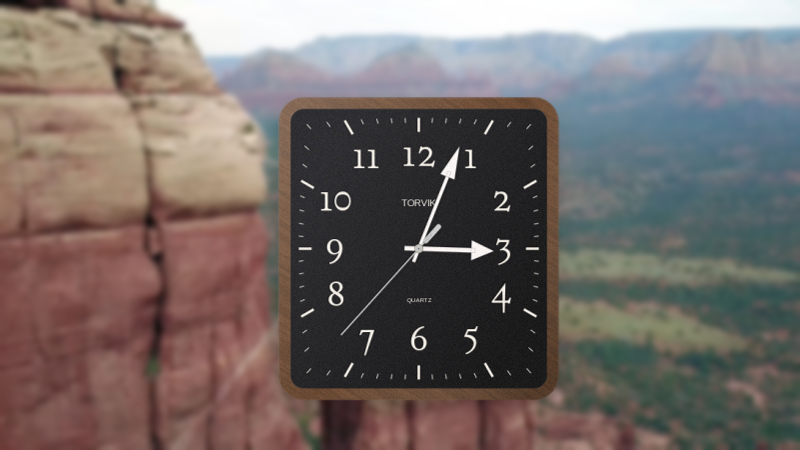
**3:03:37**
